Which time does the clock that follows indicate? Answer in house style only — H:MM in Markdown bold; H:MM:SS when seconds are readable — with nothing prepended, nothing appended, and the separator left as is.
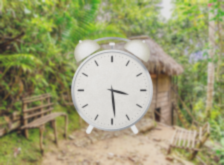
**3:29**
